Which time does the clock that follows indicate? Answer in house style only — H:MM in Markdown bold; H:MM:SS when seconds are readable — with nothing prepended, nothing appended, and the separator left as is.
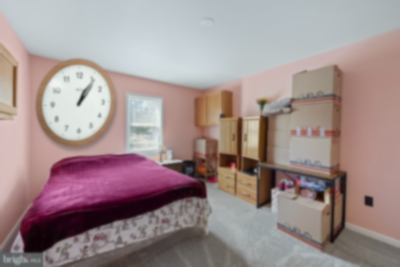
**1:06**
